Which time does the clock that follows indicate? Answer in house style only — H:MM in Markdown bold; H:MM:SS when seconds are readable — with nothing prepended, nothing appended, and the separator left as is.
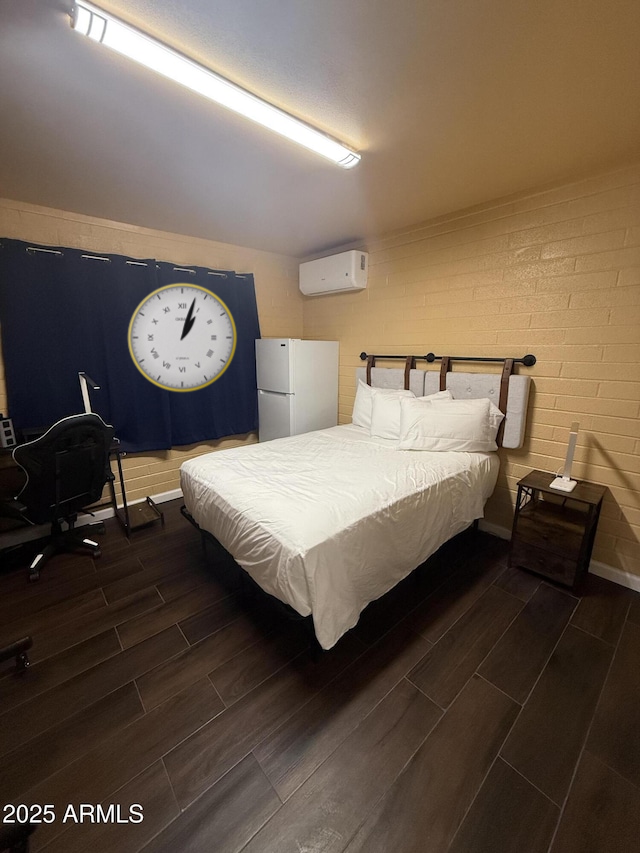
**1:03**
